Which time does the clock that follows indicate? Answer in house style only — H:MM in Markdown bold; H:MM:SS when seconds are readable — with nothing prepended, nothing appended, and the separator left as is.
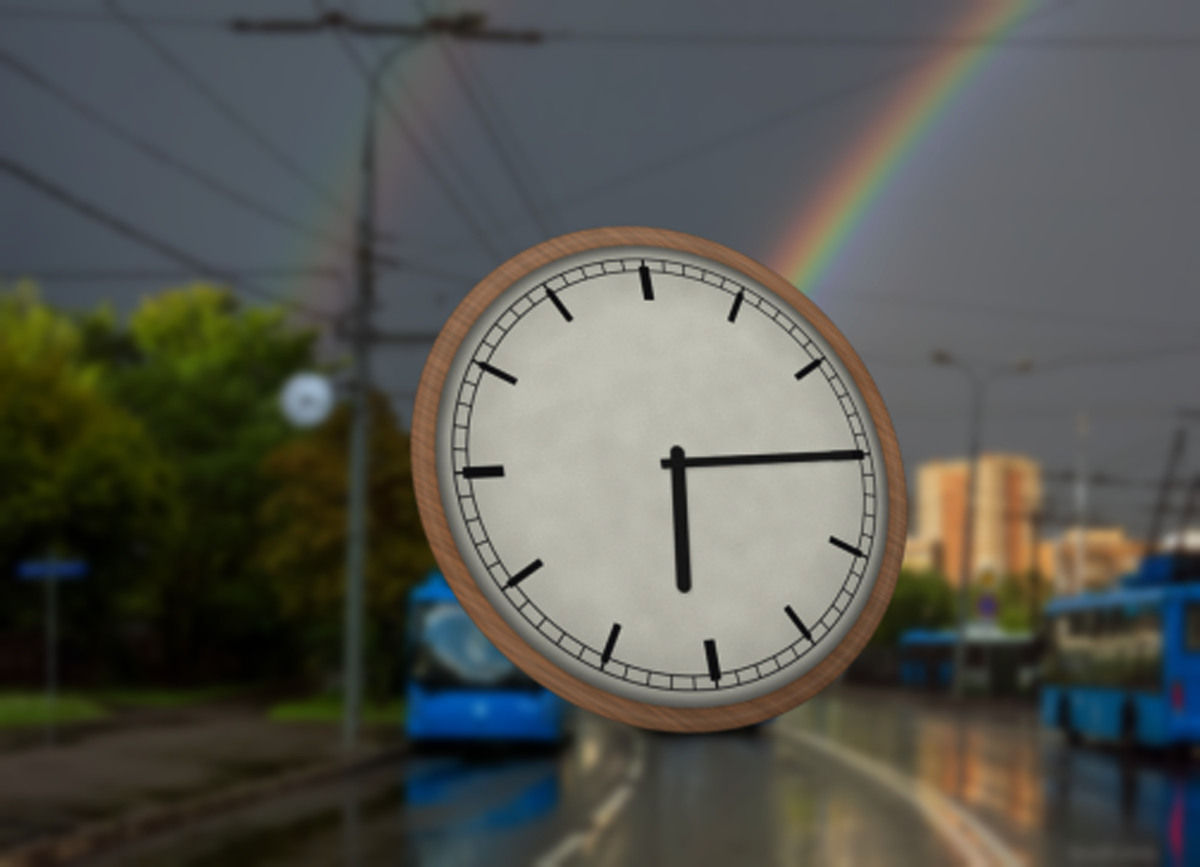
**6:15**
